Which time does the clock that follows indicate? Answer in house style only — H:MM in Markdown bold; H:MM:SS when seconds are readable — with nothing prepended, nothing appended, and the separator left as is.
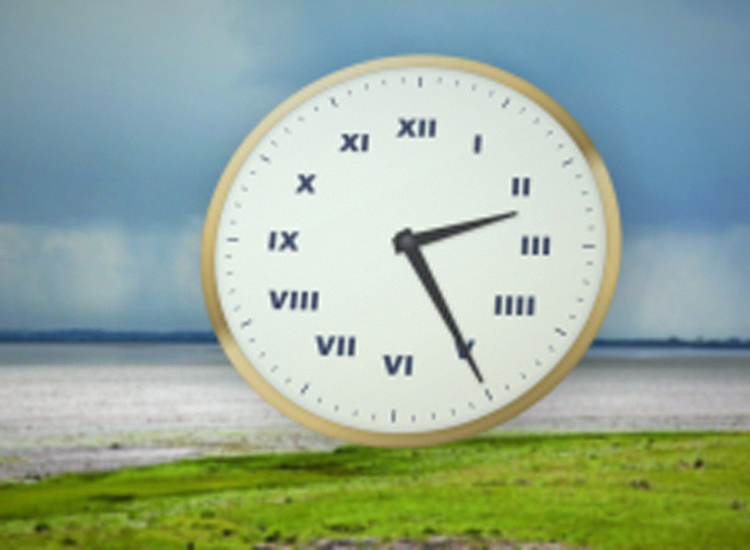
**2:25**
